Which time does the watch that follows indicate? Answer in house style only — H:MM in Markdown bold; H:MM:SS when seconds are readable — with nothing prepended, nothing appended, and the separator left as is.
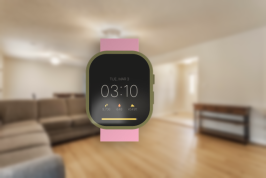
**3:10**
